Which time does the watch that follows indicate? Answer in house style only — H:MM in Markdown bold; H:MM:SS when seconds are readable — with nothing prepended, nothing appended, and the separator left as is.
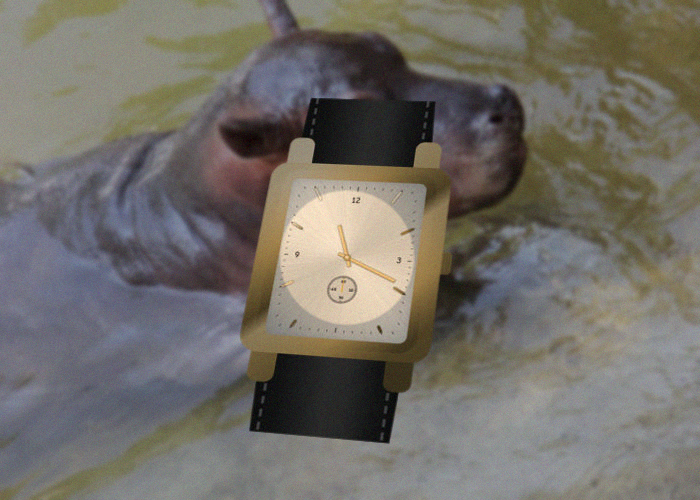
**11:19**
